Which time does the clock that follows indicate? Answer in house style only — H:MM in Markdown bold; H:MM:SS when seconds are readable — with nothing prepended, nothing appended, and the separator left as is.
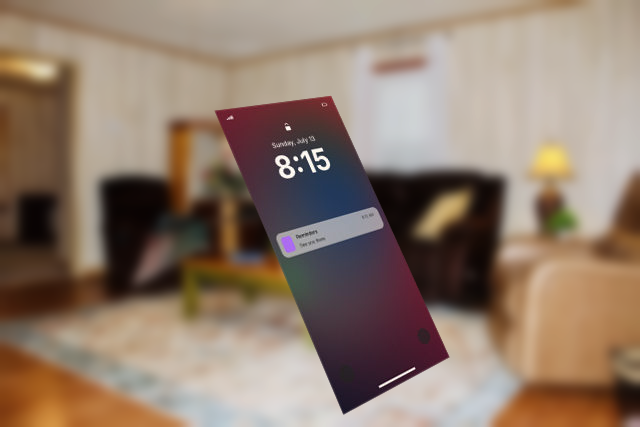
**8:15**
